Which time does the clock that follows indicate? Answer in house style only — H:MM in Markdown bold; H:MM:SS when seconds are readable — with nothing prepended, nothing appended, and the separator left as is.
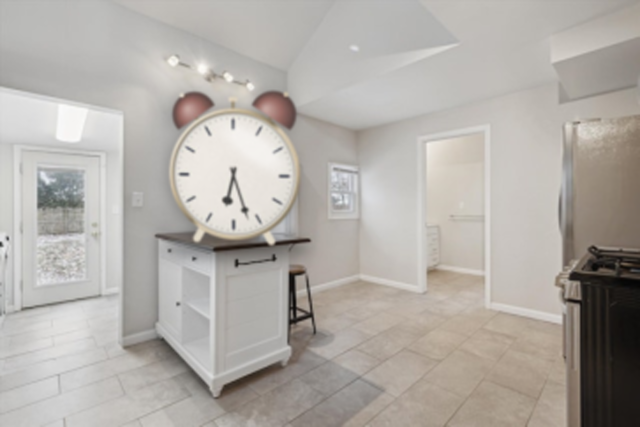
**6:27**
